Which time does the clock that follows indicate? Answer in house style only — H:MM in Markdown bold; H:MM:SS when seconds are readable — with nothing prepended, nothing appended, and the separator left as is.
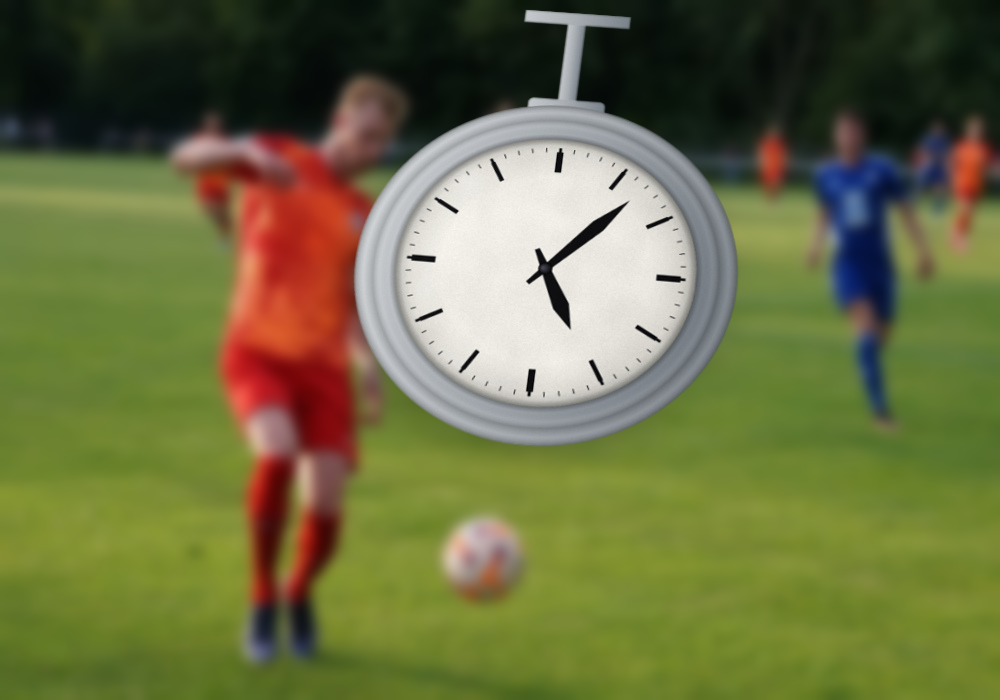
**5:07**
